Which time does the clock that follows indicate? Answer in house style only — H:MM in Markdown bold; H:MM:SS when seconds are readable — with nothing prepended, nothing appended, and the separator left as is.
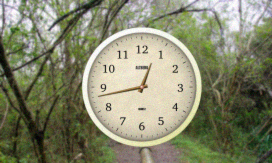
**12:43**
